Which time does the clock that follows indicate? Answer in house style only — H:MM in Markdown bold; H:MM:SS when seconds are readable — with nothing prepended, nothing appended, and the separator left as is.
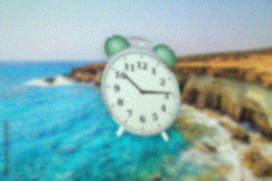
**10:14**
